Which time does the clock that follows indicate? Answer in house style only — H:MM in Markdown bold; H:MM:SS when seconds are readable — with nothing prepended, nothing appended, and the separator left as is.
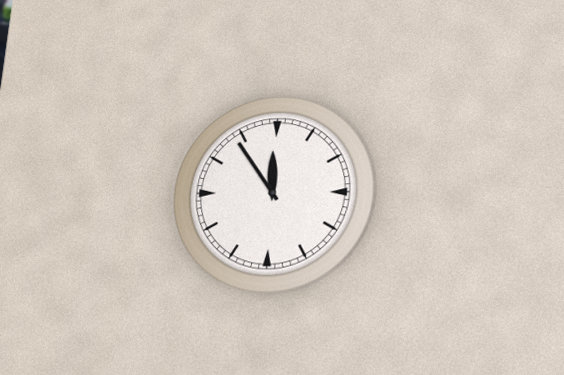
**11:54**
